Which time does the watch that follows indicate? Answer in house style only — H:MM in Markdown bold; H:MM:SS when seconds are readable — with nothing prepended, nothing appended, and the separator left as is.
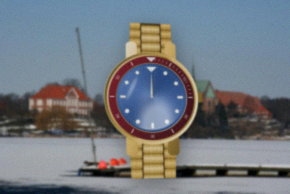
**12:00**
